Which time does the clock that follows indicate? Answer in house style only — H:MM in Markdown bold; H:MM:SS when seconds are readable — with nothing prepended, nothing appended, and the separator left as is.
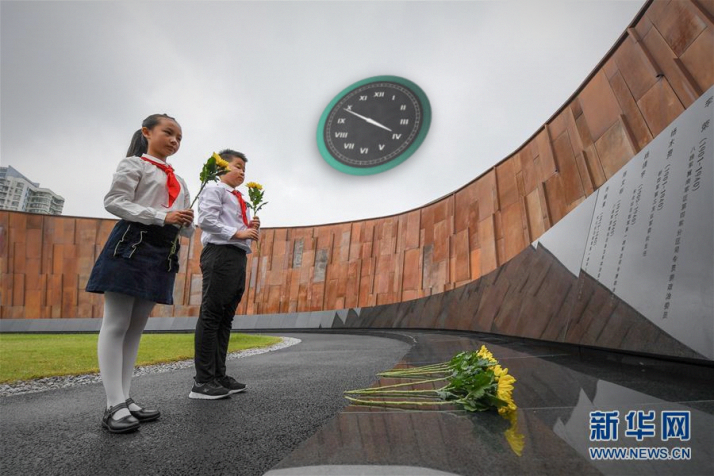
**3:49**
